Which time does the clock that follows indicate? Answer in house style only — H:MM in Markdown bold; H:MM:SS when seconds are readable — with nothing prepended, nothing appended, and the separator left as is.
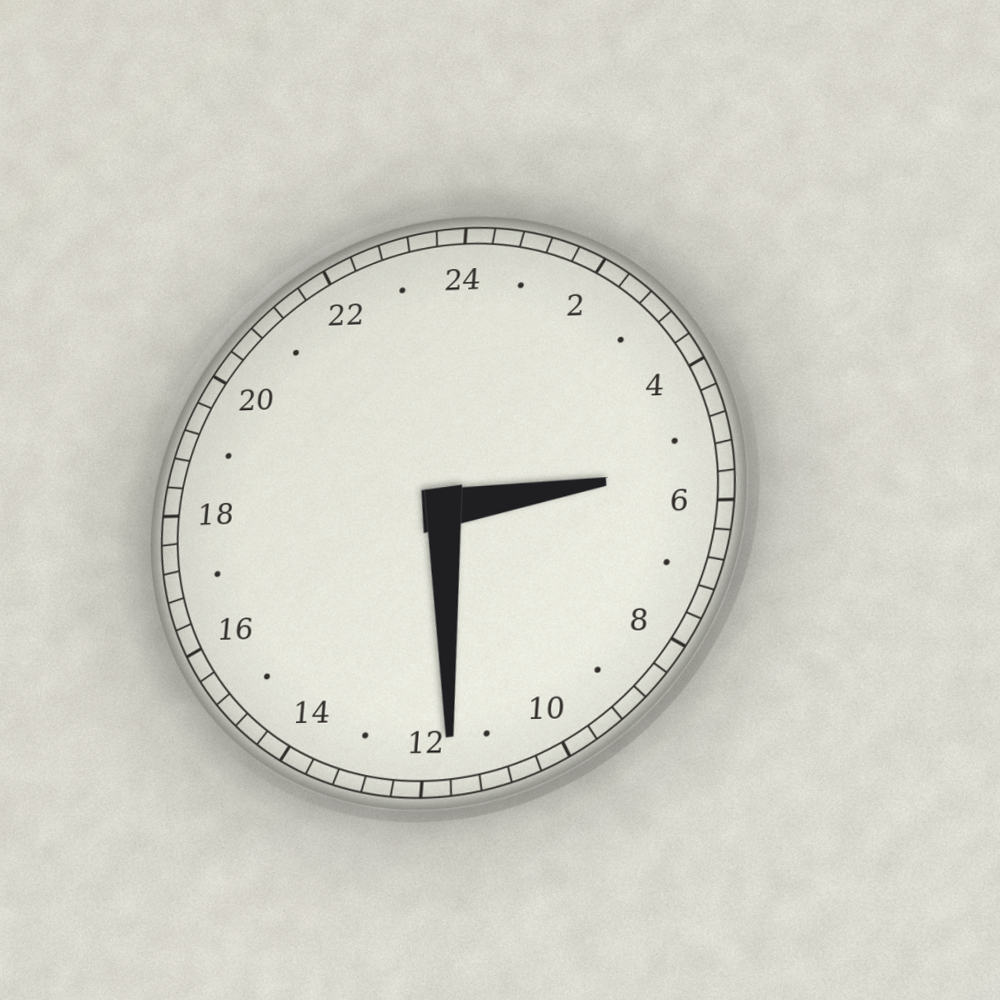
**5:29**
